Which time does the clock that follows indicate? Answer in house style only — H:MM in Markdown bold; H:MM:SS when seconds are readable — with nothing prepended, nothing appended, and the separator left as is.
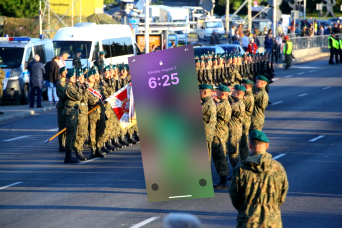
**6:25**
